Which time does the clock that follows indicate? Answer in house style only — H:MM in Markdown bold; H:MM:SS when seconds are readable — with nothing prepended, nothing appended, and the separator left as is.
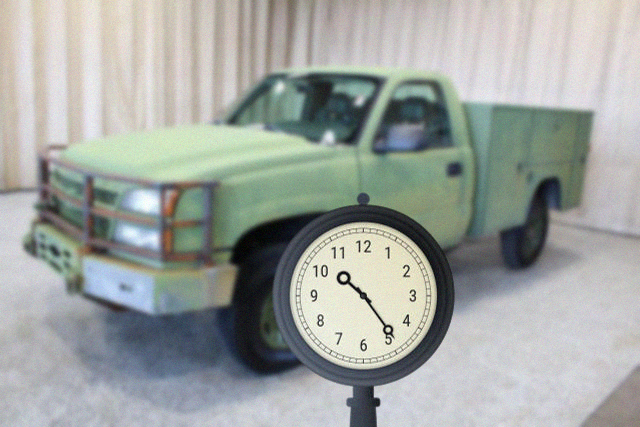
**10:24**
